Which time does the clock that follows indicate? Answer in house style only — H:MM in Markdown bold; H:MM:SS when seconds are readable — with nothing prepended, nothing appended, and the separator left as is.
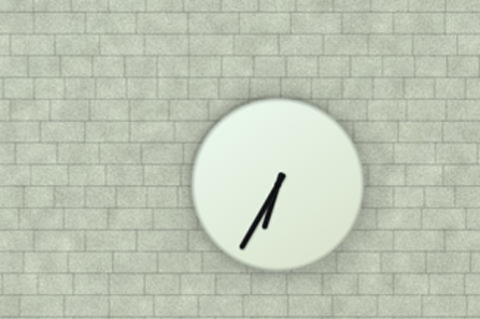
**6:35**
